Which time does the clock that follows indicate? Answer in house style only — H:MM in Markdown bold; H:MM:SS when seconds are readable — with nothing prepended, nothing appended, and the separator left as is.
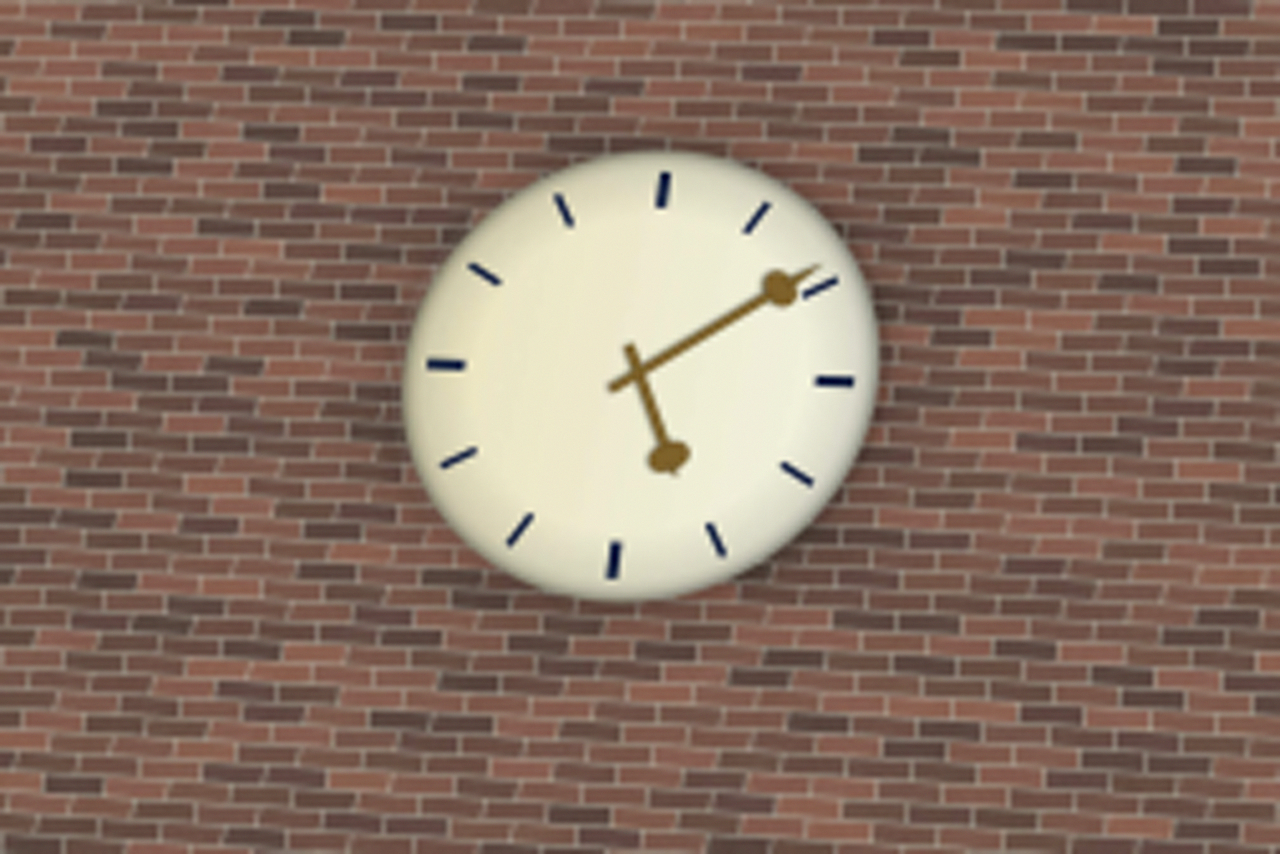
**5:09**
